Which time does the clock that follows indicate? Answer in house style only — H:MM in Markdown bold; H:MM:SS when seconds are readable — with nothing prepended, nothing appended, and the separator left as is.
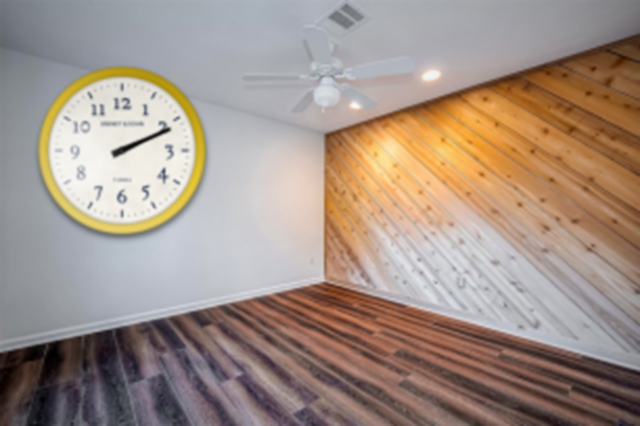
**2:11**
